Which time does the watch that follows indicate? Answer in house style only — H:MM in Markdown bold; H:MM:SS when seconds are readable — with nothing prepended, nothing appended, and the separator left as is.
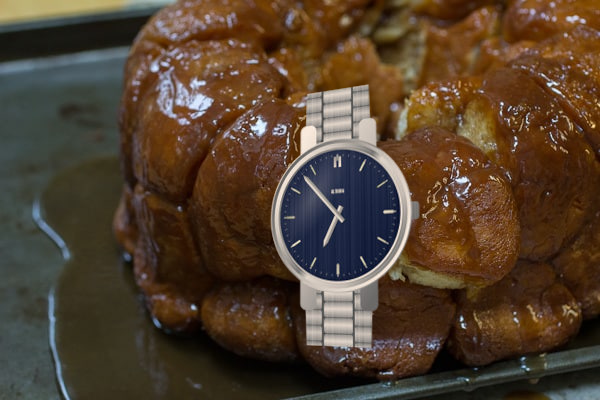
**6:53**
